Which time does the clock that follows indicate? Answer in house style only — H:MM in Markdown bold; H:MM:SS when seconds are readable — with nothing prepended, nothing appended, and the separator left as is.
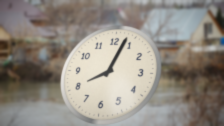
**8:03**
